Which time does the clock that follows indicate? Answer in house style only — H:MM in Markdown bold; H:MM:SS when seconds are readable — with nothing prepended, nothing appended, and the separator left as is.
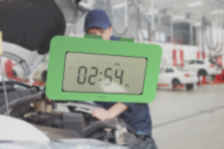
**2:54**
